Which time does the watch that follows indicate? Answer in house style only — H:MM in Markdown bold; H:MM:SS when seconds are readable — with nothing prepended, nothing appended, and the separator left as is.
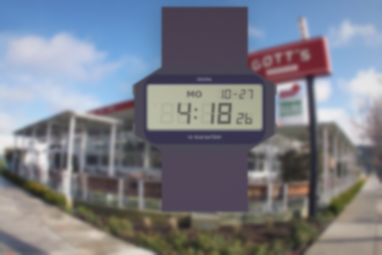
**4:18:26**
